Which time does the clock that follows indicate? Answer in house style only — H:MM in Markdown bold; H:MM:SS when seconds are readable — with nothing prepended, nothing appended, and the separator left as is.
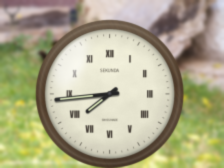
**7:44**
